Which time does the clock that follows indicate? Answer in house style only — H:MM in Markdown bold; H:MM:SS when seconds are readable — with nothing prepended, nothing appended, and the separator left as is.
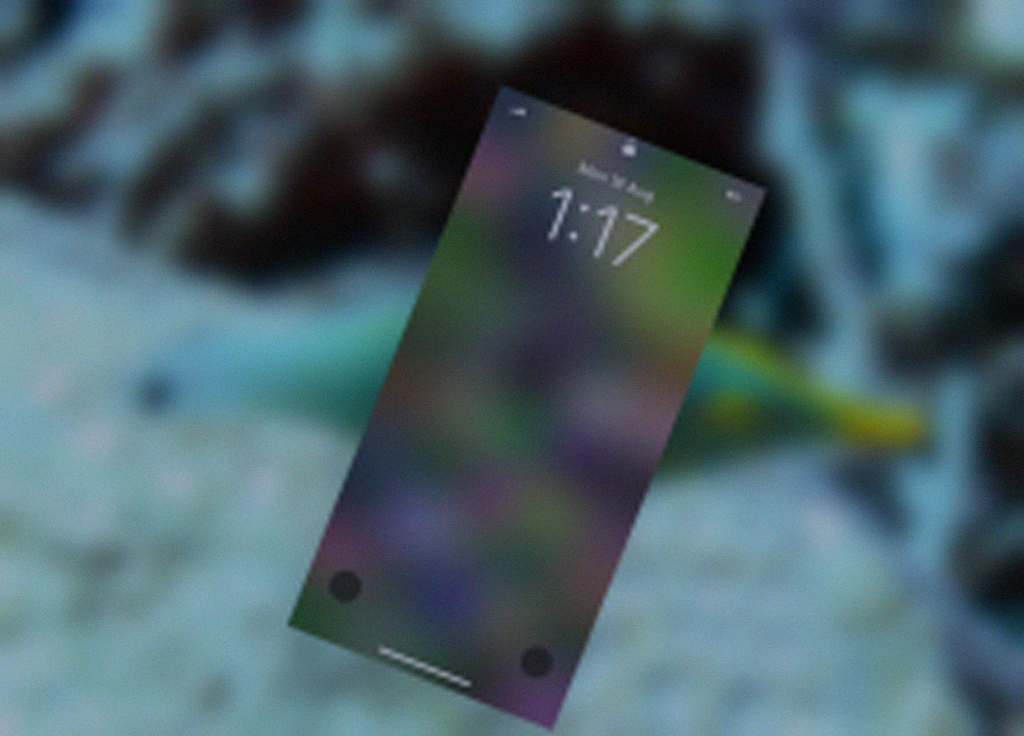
**1:17**
